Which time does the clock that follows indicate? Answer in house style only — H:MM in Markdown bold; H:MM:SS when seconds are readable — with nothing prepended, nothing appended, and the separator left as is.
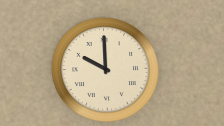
**10:00**
